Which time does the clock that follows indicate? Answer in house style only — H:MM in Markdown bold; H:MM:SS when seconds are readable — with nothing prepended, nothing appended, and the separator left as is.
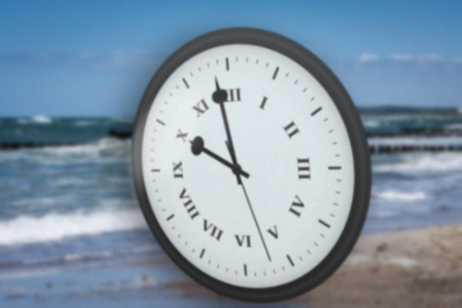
**9:58:27**
